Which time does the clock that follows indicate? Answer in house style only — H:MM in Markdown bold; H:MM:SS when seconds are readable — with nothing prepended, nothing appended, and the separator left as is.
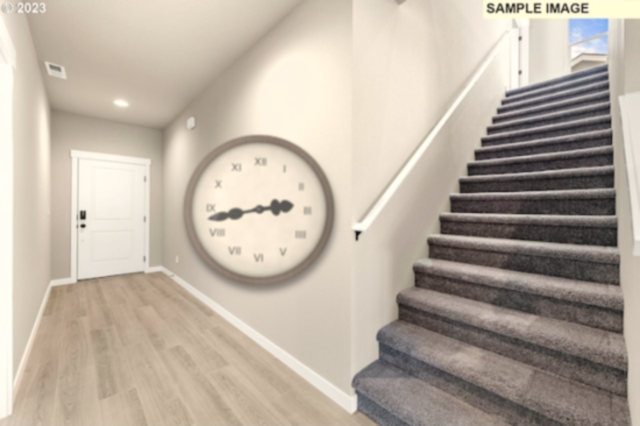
**2:43**
